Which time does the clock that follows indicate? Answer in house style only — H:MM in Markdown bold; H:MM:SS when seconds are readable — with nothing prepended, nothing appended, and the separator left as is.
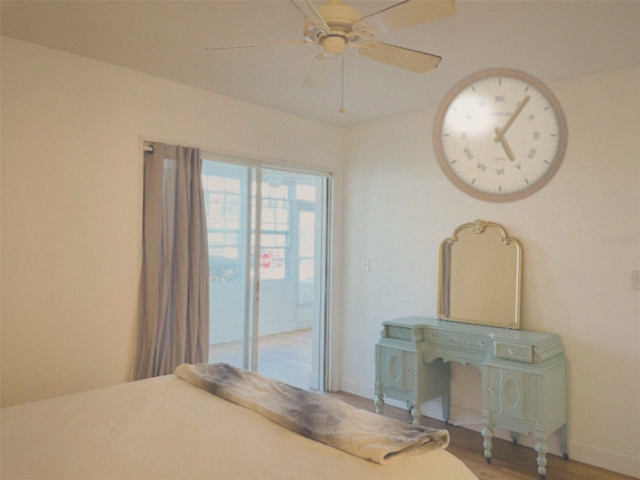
**5:06**
